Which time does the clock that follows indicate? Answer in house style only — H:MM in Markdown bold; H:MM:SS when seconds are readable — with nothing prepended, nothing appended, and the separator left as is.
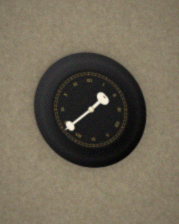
**1:39**
